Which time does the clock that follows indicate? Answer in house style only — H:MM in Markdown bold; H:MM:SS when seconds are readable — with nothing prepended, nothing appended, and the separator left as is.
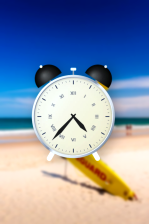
**4:37**
